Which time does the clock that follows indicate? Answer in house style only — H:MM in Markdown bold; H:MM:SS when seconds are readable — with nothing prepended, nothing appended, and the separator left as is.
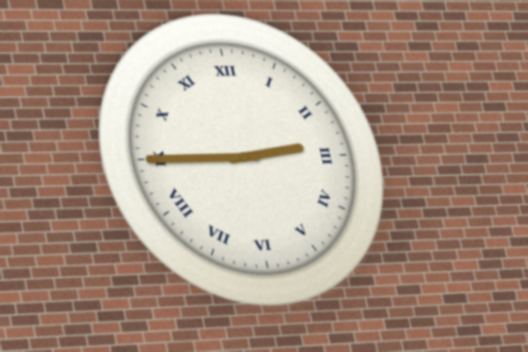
**2:45**
